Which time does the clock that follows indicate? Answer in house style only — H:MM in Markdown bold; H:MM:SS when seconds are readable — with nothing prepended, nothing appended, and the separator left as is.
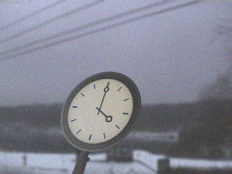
**4:00**
